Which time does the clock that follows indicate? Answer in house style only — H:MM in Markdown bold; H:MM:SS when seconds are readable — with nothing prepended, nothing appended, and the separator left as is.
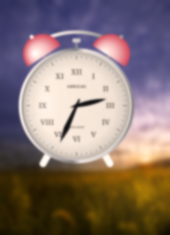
**2:34**
